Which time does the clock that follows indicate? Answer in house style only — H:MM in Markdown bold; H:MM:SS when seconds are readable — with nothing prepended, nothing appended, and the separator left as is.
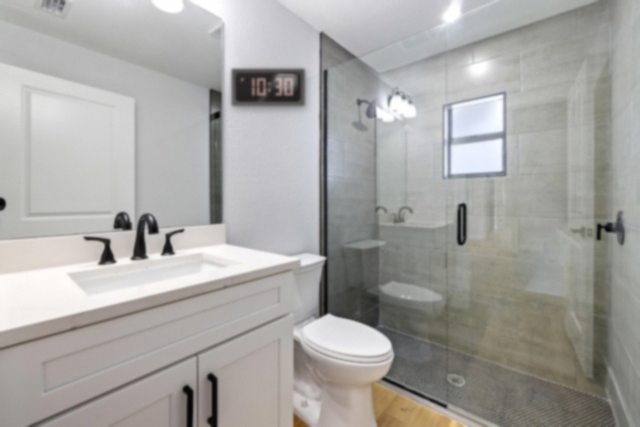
**10:30**
